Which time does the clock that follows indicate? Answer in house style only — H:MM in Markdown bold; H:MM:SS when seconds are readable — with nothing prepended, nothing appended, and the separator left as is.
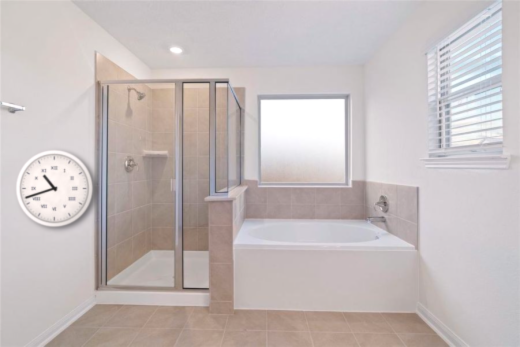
**10:42**
